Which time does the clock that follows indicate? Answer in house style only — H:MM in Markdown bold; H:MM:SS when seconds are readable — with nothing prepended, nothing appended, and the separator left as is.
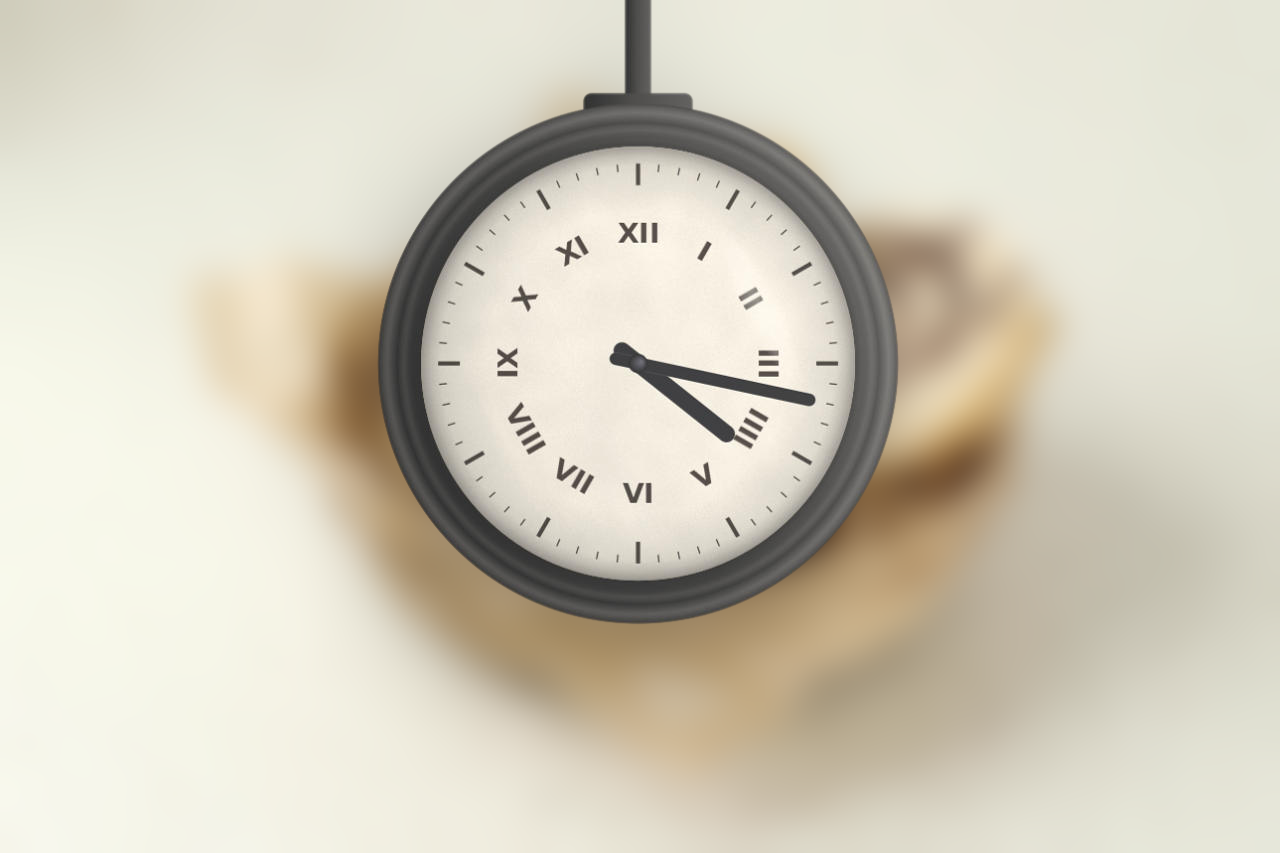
**4:17**
